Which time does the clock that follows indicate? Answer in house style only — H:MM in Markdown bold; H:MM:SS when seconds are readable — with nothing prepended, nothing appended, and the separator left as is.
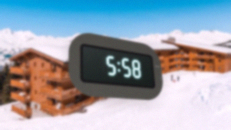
**5:58**
